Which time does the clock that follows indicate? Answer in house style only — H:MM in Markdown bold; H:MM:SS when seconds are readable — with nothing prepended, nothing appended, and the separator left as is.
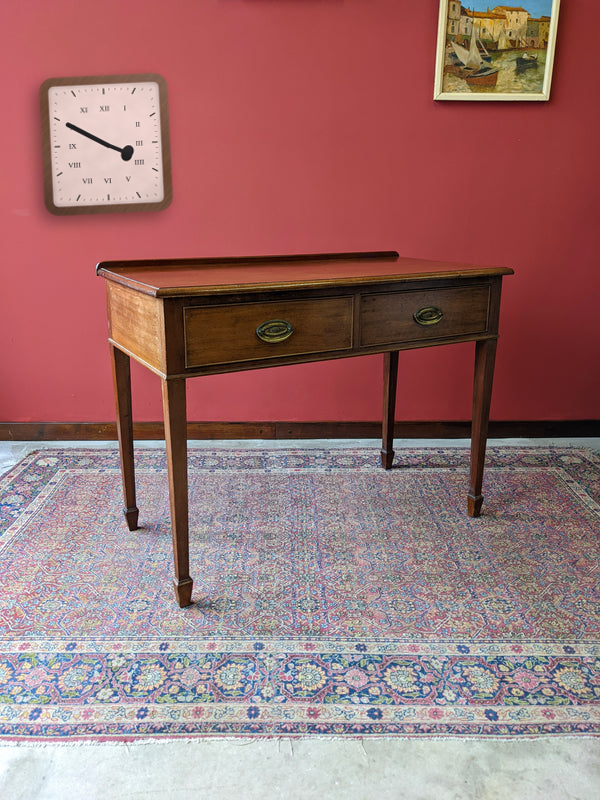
**3:50**
